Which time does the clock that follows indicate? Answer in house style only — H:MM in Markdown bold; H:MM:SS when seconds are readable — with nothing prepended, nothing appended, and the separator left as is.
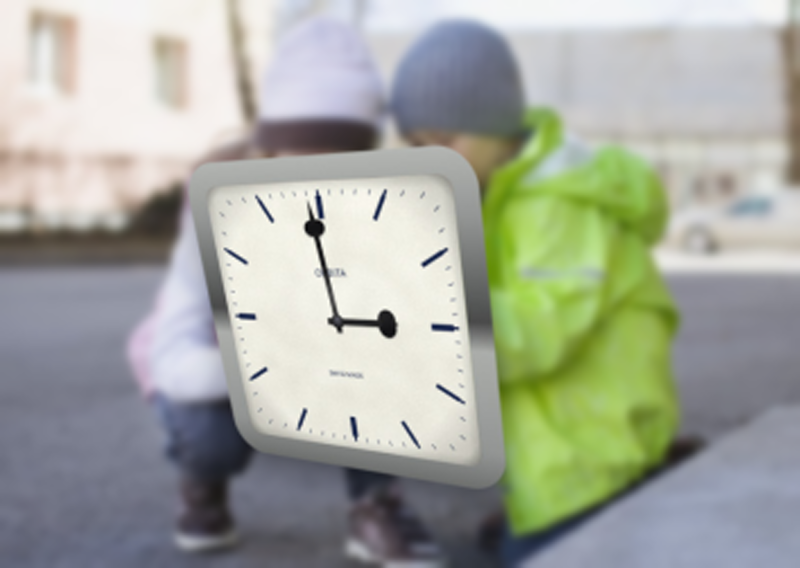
**2:59**
